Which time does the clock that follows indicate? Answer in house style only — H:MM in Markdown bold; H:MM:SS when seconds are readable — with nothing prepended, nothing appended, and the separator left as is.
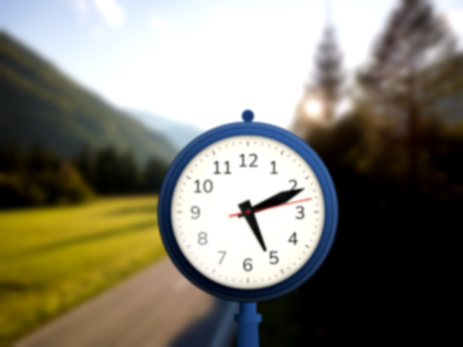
**5:11:13**
